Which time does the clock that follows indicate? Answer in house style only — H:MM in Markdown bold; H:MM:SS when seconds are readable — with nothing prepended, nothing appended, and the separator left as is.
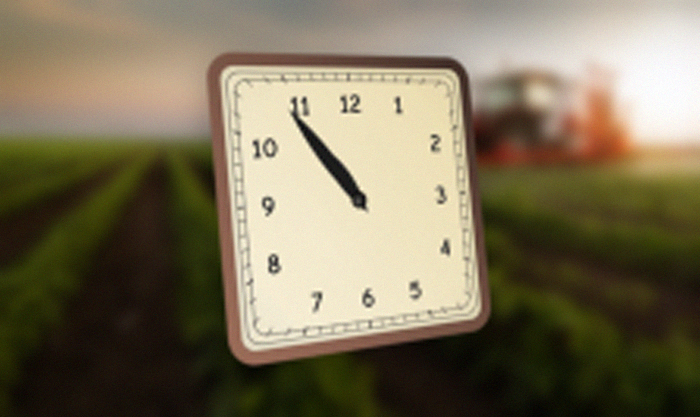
**10:54**
